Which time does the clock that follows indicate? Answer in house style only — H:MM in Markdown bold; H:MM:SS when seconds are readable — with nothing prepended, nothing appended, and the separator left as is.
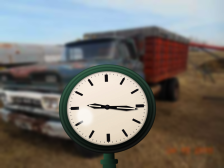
**9:16**
